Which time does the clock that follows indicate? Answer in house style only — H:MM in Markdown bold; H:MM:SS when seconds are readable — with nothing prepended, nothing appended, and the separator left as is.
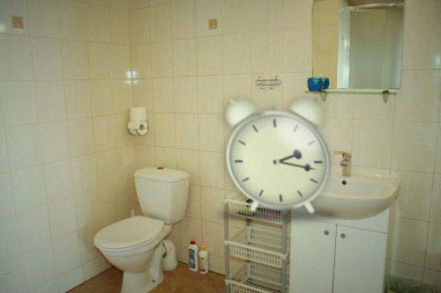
**2:17**
